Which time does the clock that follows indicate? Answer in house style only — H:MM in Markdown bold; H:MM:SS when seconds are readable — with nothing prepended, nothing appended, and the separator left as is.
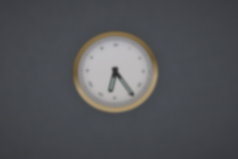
**6:24**
